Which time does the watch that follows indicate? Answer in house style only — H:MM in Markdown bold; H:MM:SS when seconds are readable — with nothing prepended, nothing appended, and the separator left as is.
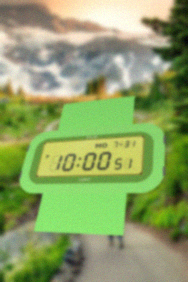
**10:00:51**
